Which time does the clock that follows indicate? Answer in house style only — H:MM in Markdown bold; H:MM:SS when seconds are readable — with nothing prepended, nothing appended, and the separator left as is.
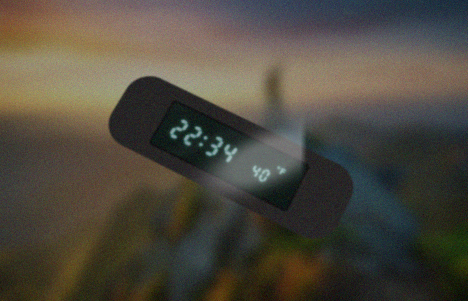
**22:34**
